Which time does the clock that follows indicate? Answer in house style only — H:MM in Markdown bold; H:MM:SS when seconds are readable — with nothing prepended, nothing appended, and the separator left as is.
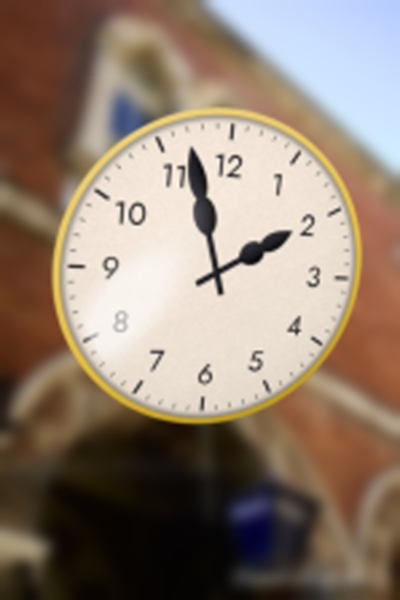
**1:57**
